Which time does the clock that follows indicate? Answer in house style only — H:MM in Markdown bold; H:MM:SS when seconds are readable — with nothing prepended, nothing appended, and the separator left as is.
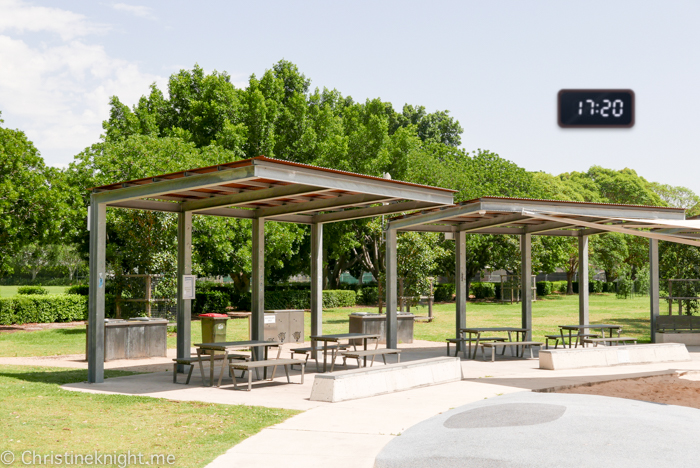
**17:20**
